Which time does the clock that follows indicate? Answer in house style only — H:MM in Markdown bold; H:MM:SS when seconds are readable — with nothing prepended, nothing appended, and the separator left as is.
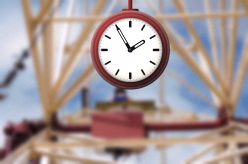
**1:55**
